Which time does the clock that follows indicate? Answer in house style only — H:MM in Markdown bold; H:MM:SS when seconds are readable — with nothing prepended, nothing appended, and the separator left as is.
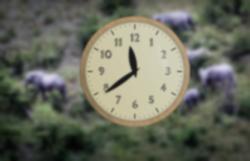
**11:39**
